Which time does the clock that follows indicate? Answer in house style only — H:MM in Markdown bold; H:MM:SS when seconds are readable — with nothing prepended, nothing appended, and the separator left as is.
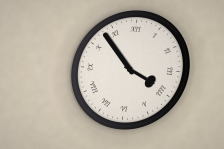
**3:53**
